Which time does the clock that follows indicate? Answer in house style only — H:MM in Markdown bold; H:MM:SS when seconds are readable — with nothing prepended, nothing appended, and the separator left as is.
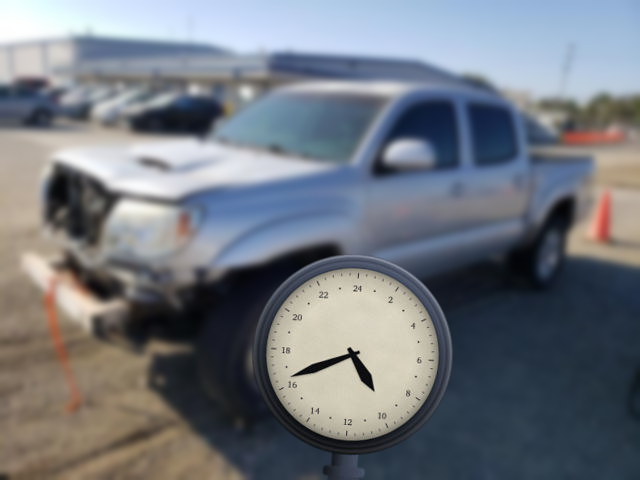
**9:41**
